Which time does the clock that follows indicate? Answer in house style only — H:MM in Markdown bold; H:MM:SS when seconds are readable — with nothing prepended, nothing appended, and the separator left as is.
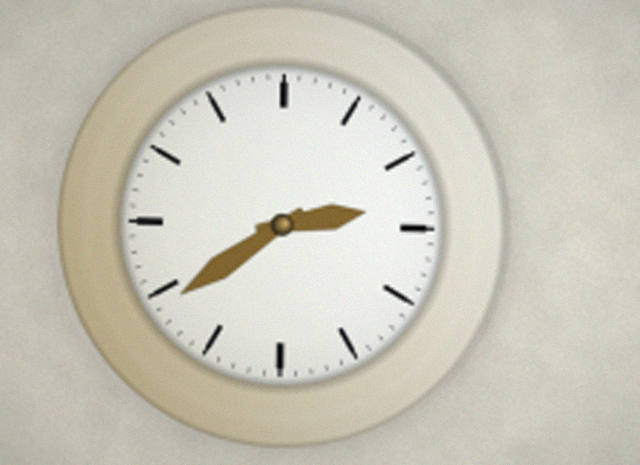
**2:39**
